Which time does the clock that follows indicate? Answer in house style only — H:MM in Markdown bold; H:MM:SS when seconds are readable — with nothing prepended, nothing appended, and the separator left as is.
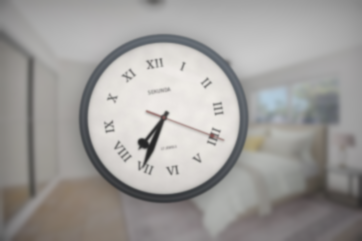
**7:35:20**
